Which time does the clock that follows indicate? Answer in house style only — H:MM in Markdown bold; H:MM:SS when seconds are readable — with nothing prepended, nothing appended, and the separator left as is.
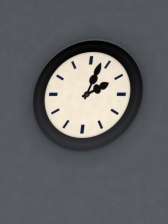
**2:03**
